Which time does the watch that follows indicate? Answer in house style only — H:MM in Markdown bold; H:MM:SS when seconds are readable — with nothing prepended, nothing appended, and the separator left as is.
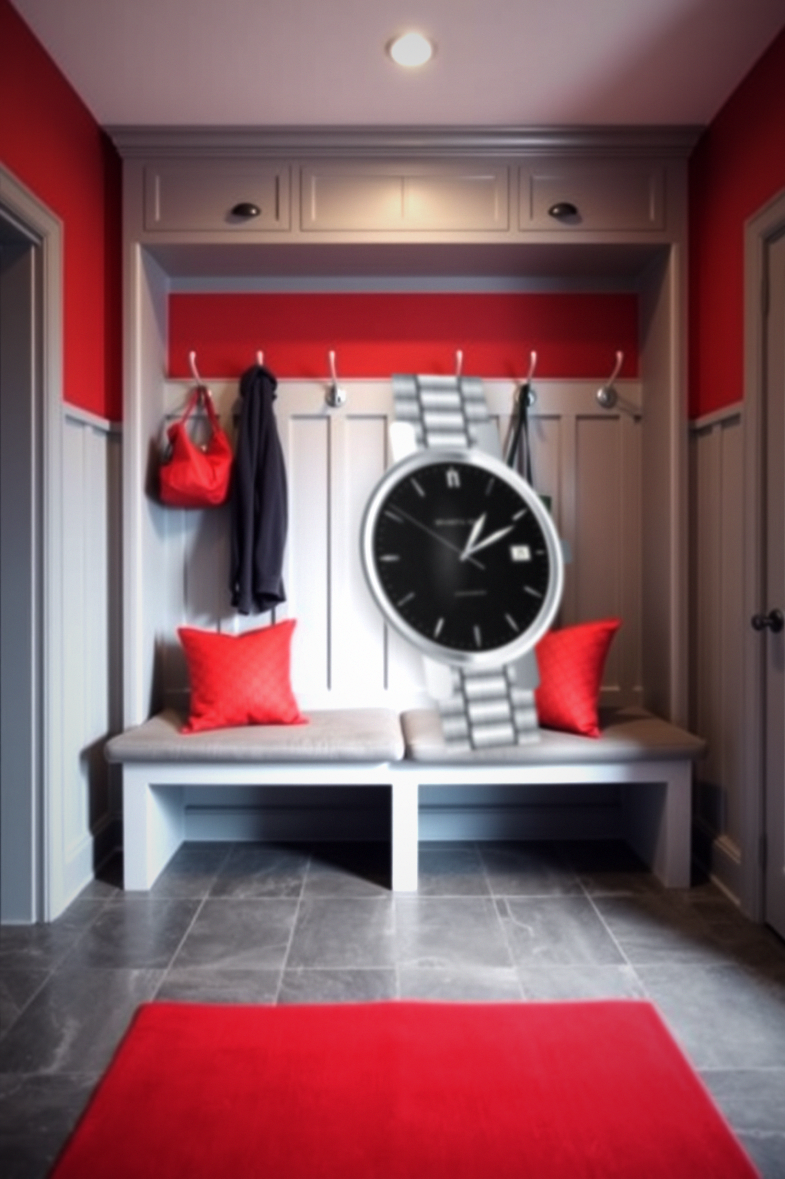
**1:10:51**
